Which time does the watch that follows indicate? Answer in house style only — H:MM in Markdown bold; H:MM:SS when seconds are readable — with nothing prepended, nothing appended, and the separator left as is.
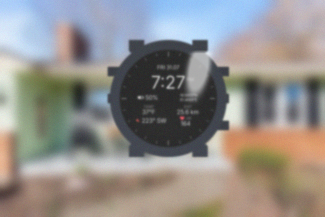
**7:27**
